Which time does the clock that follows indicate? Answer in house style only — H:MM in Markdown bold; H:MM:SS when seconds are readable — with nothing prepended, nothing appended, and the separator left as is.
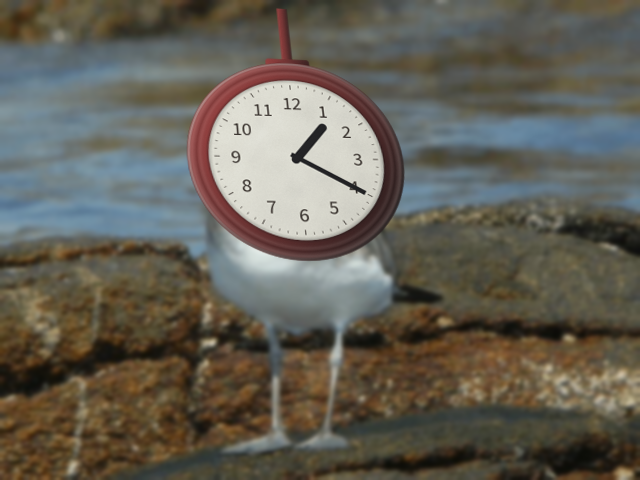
**1:20**
